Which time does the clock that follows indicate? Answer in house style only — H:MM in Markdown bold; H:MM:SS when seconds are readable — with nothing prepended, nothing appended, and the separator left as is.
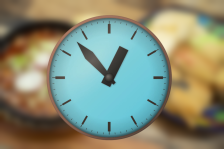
**12:53**
